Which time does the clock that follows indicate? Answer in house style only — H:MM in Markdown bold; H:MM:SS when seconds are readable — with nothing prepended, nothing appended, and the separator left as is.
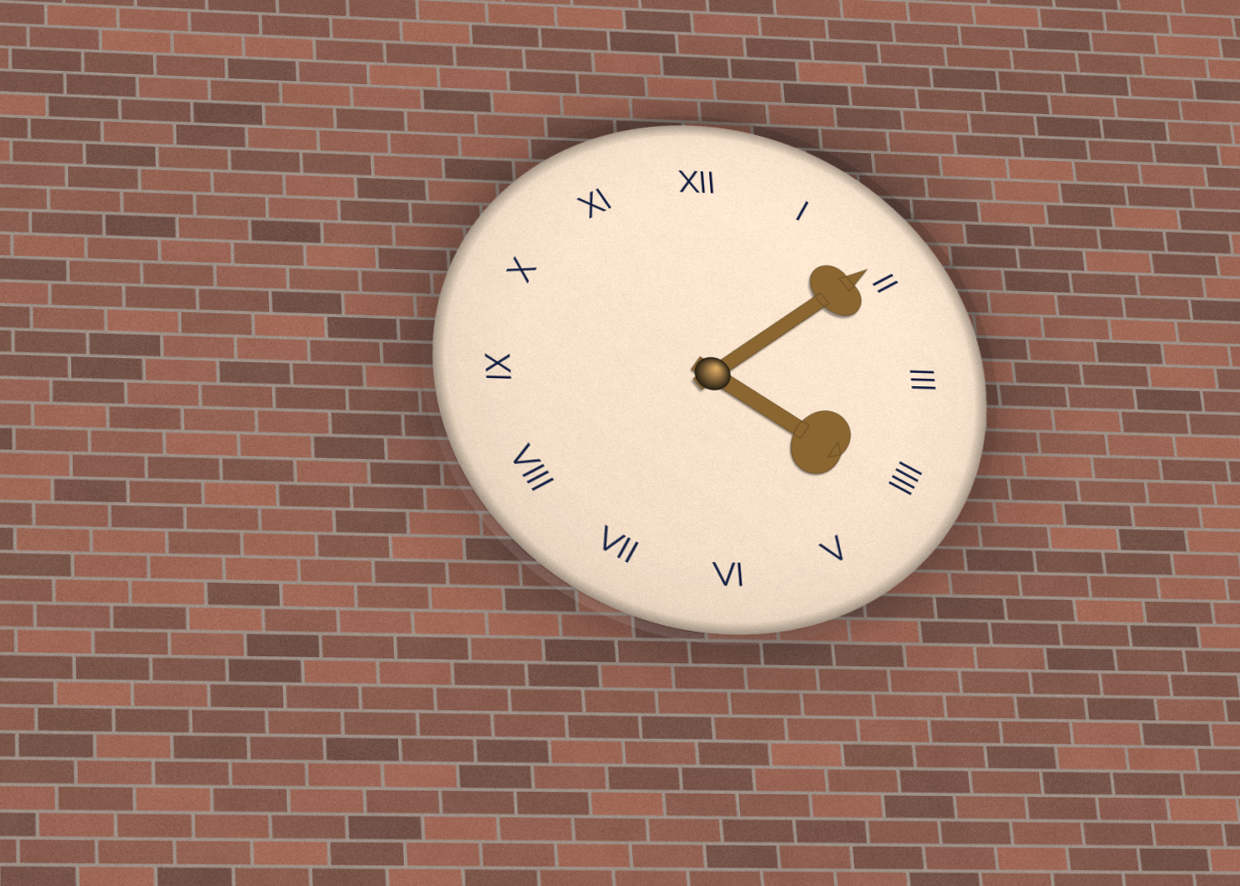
**4:09**
